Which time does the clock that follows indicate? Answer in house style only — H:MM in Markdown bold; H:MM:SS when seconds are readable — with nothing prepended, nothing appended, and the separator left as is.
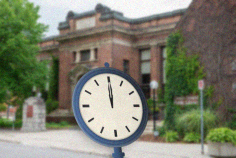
**12:00**
